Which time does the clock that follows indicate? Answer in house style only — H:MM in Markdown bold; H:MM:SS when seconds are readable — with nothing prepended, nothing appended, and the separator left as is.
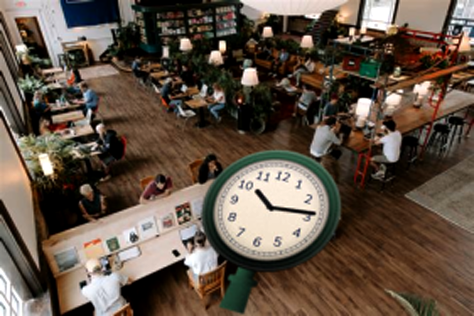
**10:14**
